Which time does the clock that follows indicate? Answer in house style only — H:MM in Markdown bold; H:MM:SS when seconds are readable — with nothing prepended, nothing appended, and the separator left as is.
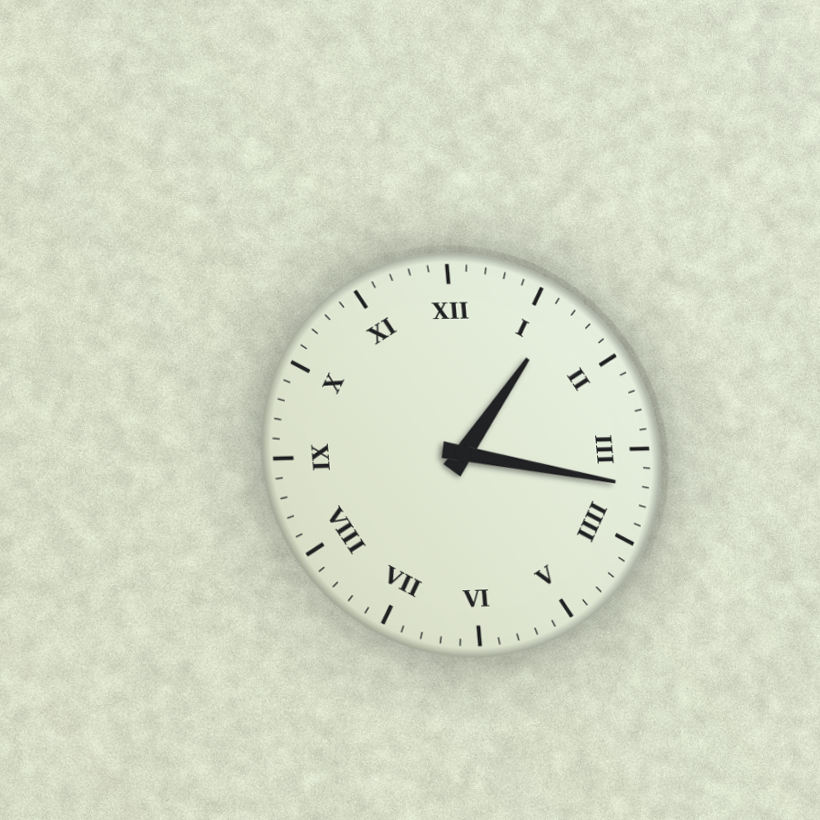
**1:17**
